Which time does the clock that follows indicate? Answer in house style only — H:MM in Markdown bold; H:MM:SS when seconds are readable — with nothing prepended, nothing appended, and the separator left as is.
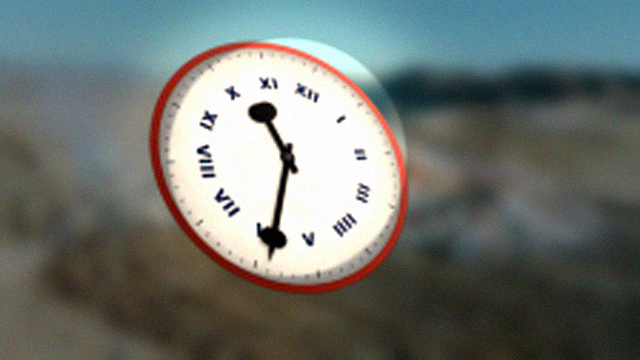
**10:29**
